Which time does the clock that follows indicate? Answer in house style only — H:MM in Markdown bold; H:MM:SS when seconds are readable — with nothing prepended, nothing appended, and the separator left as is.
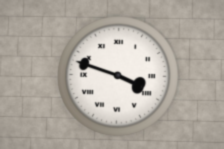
**3:48**
